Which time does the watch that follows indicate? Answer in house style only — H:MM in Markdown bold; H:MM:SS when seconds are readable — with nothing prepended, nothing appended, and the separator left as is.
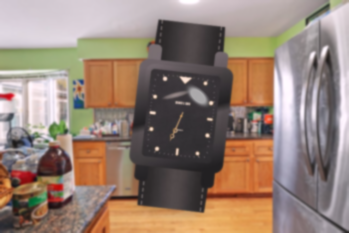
**6:33**
